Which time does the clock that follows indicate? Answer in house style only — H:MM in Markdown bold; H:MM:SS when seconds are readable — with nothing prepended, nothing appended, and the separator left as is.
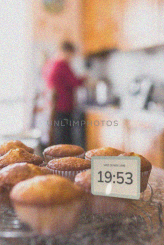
**19:53**
